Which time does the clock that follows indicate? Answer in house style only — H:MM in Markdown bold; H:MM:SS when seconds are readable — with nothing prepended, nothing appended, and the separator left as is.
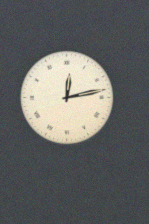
**12:13**
